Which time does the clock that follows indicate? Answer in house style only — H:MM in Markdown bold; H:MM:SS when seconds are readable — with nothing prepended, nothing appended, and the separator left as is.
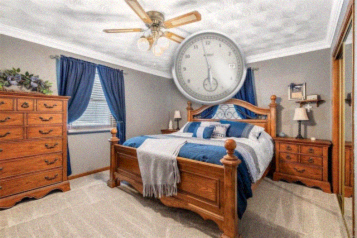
**5:58**
